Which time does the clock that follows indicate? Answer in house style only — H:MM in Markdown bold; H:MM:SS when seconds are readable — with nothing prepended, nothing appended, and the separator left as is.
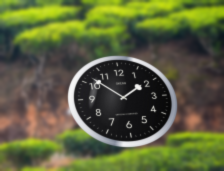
**1:52**
